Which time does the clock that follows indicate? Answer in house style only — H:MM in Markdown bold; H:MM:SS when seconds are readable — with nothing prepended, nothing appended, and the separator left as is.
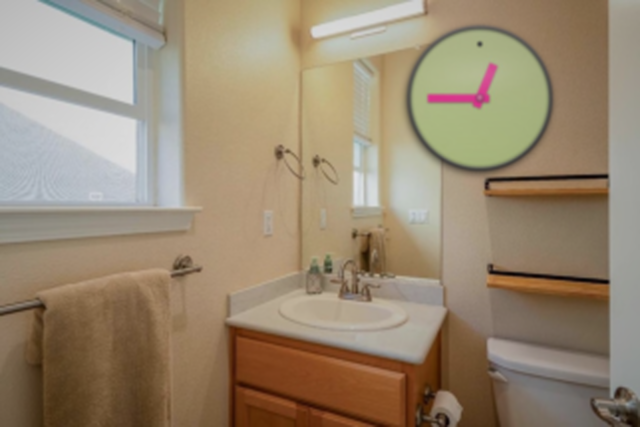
**12:45**
